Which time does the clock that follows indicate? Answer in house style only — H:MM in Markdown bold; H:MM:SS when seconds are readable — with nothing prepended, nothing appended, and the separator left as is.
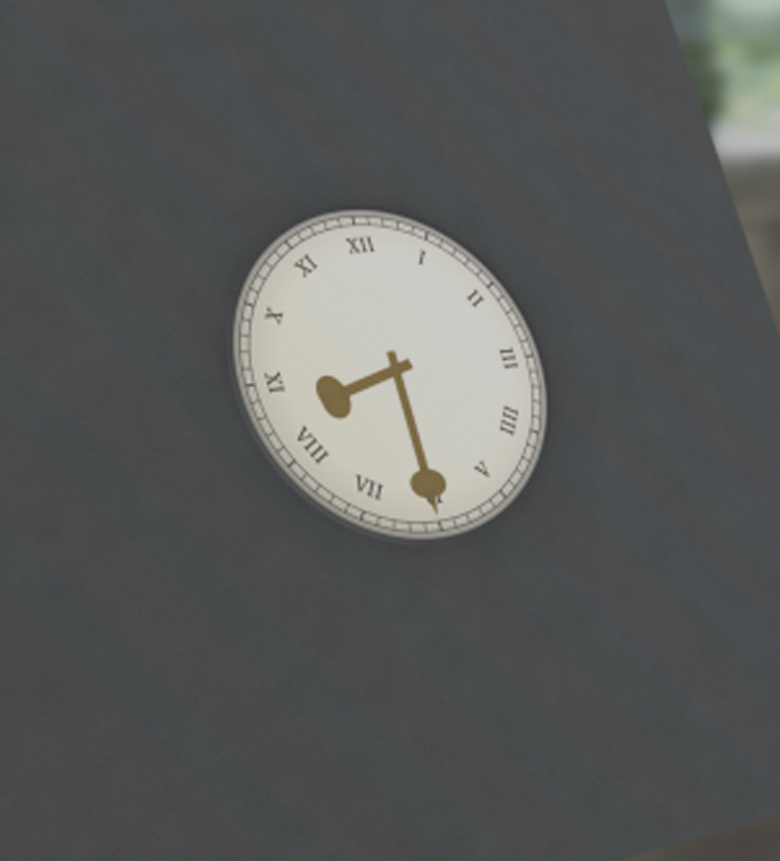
**8:30**
